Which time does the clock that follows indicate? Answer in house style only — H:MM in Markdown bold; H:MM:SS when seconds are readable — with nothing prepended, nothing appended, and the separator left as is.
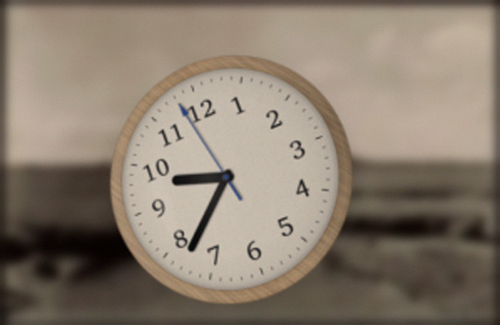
**9:37:58**
